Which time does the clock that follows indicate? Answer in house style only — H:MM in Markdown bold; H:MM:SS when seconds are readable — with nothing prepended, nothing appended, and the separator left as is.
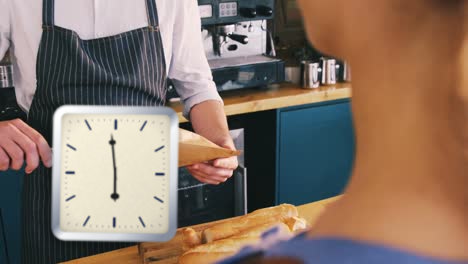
**5:59**
